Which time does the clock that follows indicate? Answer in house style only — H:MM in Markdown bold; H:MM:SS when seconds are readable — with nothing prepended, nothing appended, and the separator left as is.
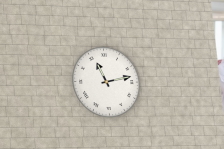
**11:13**
